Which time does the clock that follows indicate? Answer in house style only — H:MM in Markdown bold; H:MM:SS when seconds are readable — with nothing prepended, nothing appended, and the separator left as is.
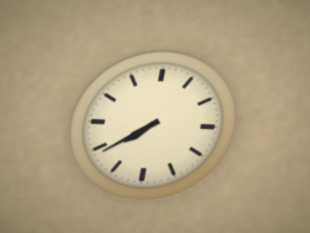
**7:39**
